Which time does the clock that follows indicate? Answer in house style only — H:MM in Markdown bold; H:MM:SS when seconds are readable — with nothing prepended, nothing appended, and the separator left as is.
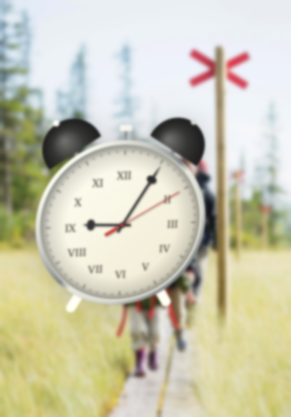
**9:05:10**
